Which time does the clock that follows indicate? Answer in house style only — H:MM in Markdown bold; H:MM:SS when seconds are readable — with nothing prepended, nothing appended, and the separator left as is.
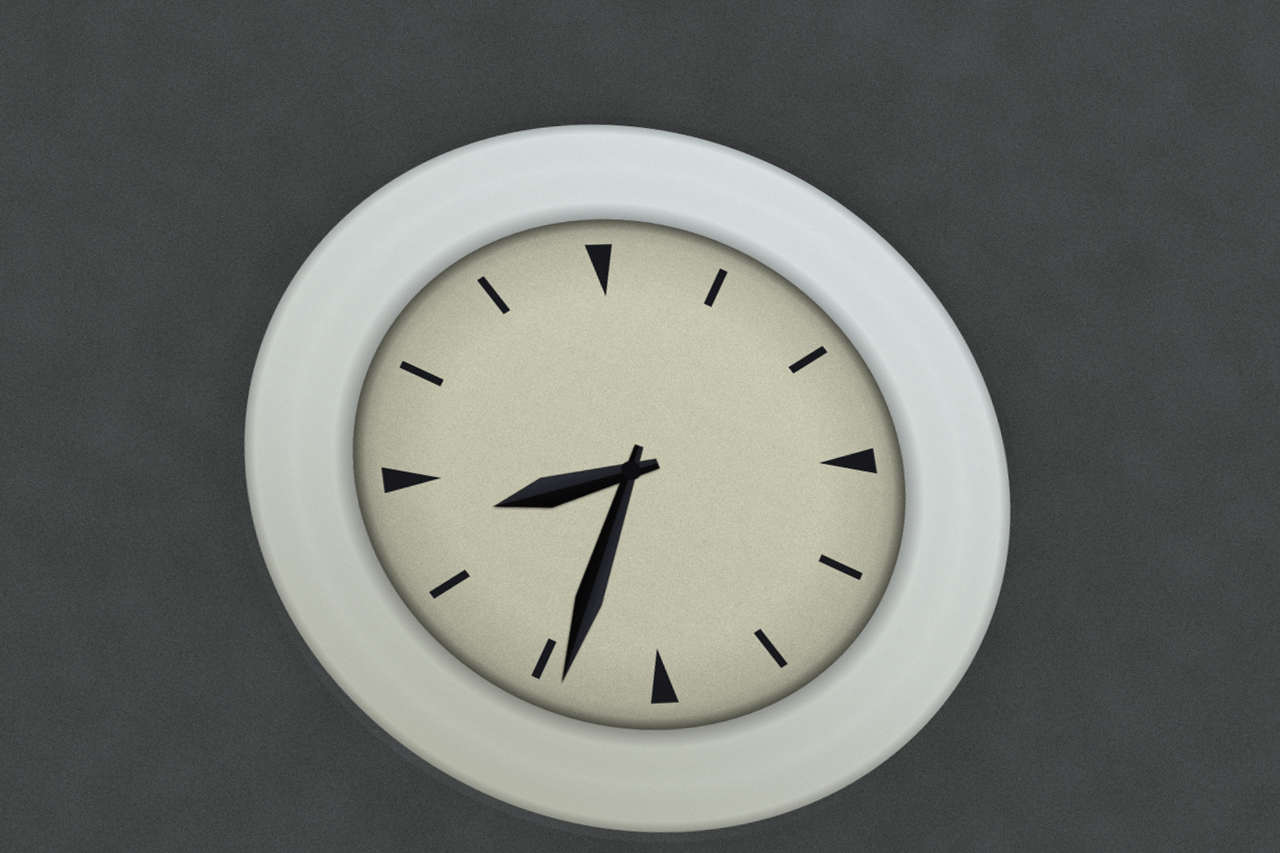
**8:34**
